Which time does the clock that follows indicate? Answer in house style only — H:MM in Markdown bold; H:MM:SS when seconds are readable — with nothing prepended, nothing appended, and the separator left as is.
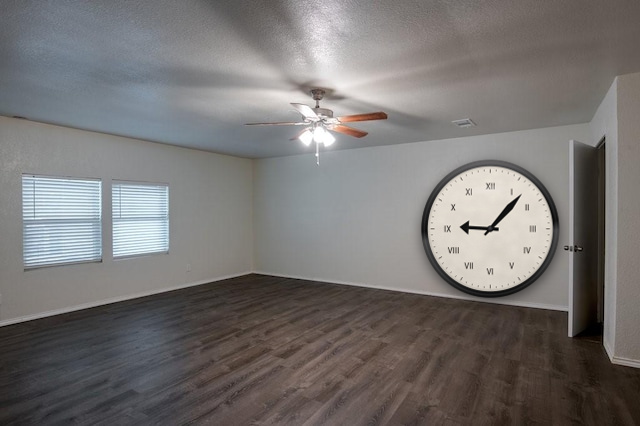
**9:07**
